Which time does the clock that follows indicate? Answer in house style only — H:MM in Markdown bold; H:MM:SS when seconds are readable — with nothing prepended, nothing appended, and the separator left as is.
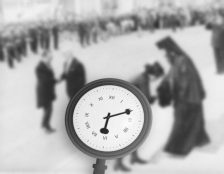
**6:11**
